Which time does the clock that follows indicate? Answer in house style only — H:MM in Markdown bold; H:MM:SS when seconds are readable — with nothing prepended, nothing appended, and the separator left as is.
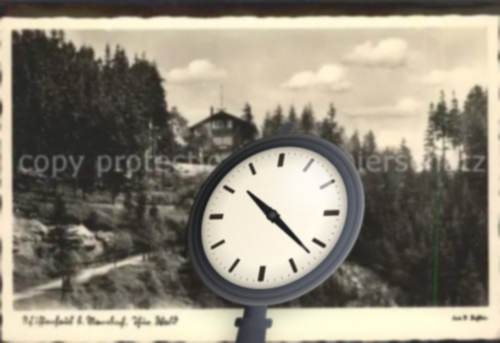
**10:22**
